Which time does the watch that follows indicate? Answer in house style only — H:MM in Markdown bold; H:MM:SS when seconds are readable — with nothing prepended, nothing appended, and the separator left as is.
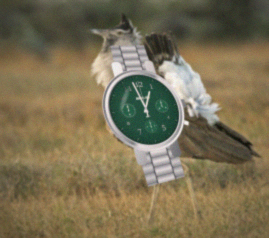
**12:58**
